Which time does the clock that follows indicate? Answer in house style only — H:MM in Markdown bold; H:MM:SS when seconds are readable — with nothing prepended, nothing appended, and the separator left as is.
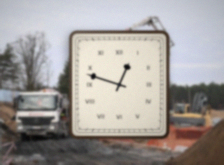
**12:48**
